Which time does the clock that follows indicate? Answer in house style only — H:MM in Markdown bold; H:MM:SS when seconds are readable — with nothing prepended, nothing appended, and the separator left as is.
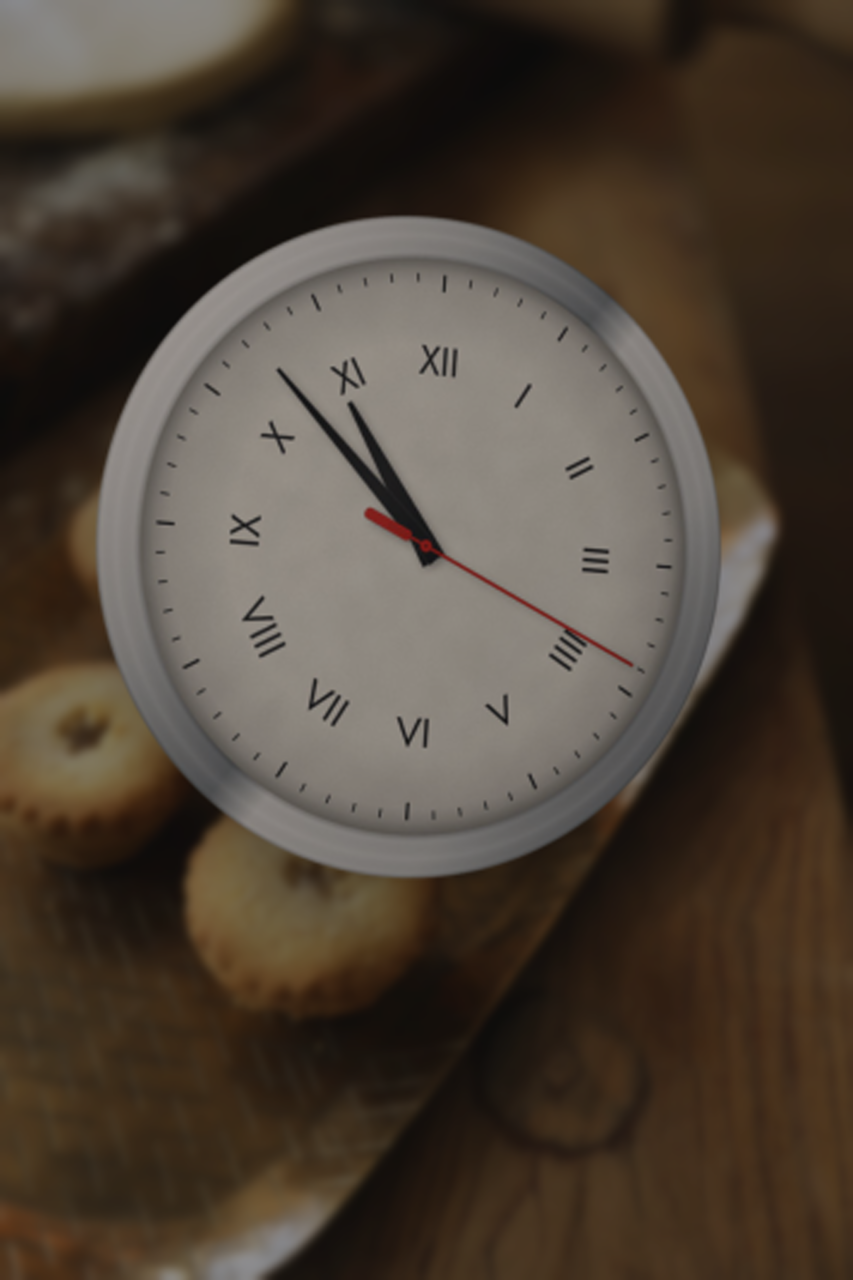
**10:52:19**
